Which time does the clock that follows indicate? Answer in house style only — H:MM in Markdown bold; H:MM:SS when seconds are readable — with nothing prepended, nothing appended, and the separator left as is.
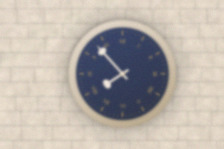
**7:53**
